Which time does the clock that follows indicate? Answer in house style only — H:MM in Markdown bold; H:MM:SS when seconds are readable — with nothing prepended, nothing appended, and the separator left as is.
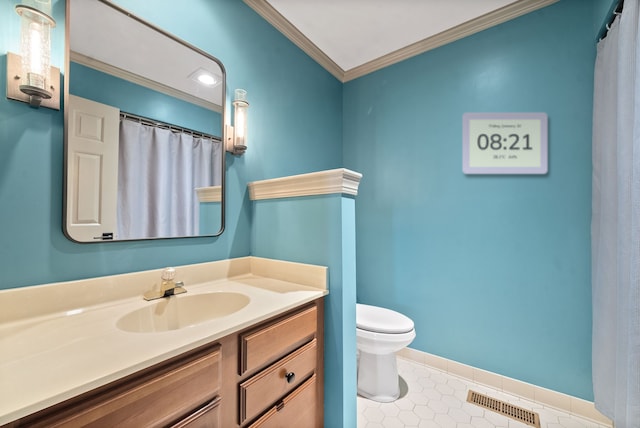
**8:21**
